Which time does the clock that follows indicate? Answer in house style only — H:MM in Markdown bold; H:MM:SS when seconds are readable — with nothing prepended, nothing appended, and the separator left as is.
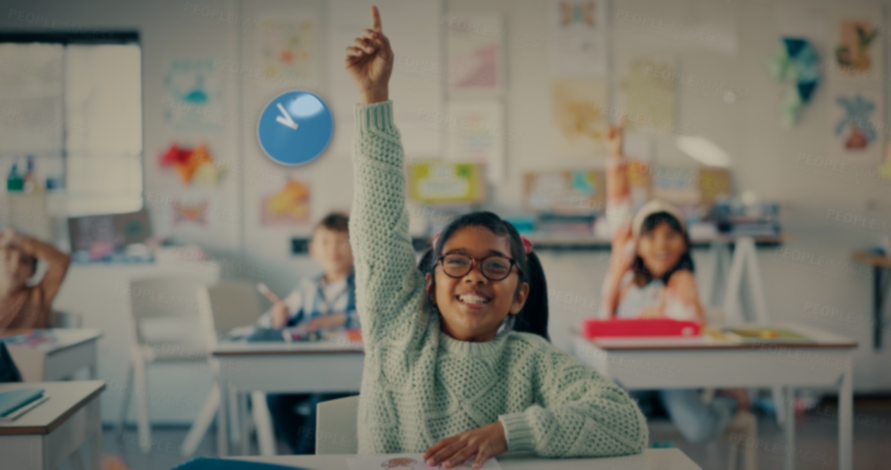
**9:54**
